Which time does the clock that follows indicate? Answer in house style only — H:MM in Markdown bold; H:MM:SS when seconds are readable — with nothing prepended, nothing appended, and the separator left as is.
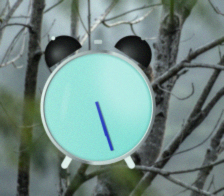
**5:27**
